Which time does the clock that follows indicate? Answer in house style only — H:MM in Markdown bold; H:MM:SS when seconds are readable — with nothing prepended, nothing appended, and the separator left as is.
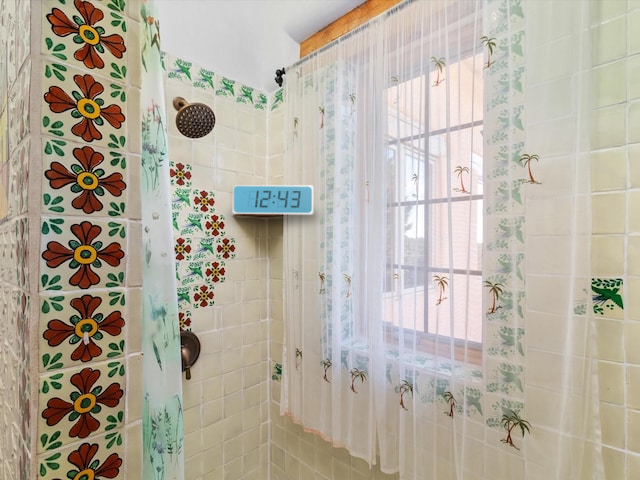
**12:43**
